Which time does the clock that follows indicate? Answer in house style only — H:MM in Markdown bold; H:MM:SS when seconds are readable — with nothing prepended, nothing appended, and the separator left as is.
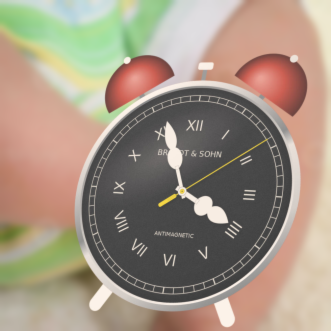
**3:56:09**
